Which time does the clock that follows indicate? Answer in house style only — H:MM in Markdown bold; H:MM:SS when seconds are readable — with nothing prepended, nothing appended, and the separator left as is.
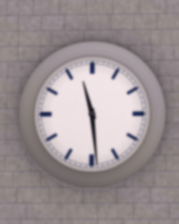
**11:29**
